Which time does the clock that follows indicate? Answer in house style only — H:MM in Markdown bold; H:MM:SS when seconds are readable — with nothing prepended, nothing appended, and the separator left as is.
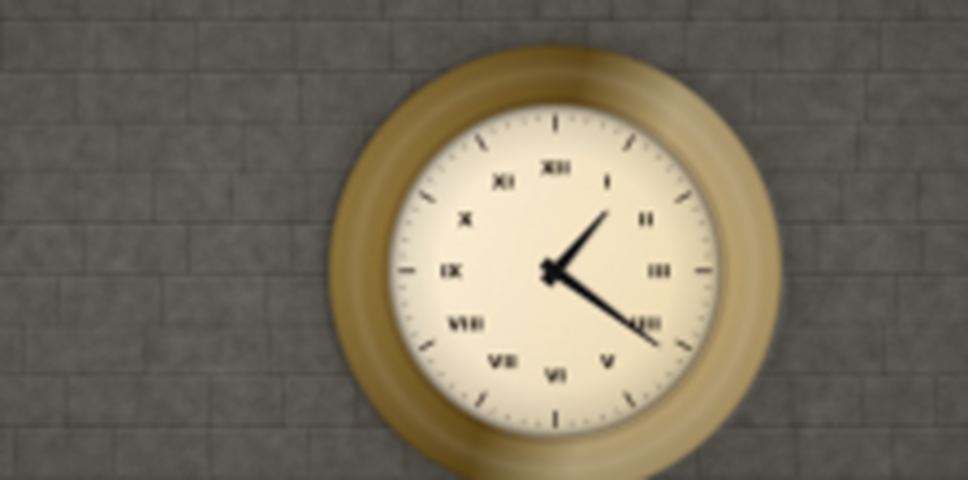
**1:21**
